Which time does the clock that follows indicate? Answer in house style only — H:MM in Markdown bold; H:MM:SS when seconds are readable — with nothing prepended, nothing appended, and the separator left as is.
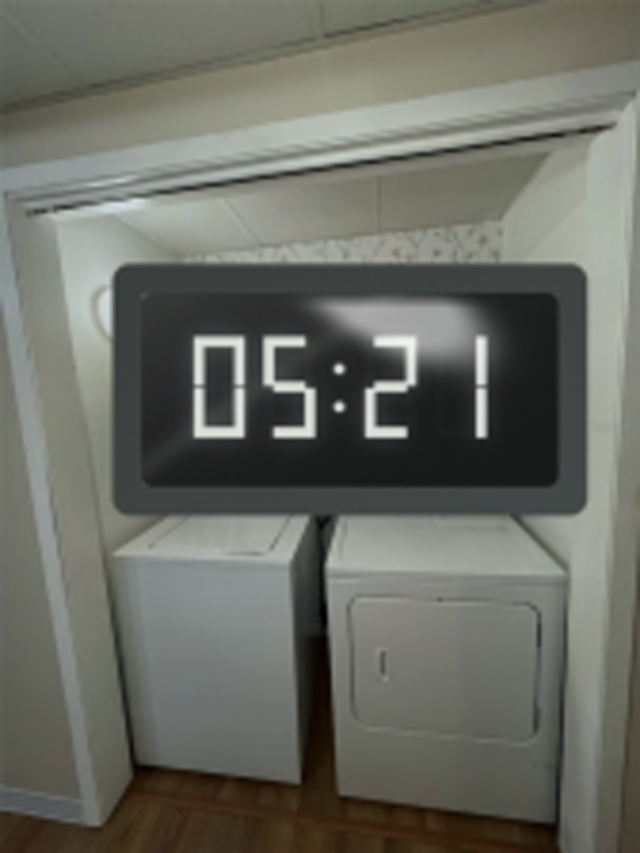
**5:21**
